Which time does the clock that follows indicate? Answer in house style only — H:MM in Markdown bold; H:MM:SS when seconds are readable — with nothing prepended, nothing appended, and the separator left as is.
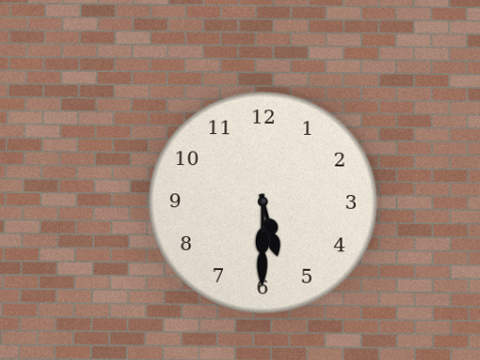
**5:30**
